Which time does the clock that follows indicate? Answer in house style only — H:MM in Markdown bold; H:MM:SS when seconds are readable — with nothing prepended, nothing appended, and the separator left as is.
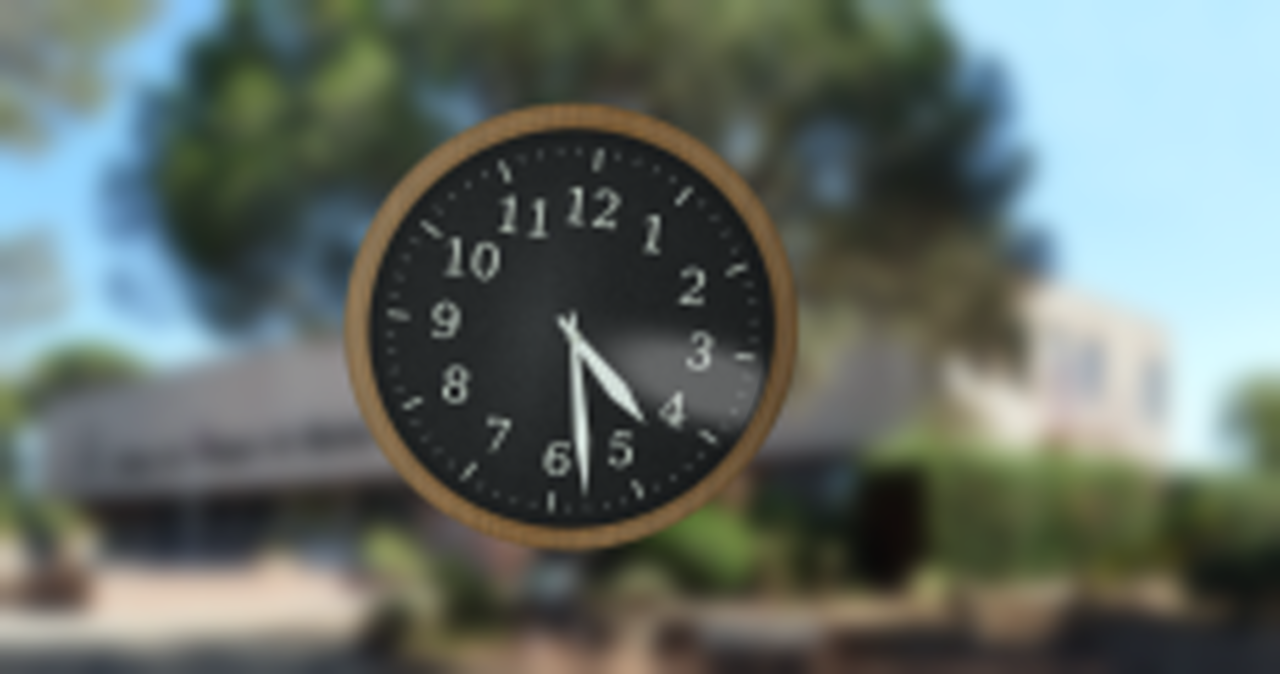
**4:28**
